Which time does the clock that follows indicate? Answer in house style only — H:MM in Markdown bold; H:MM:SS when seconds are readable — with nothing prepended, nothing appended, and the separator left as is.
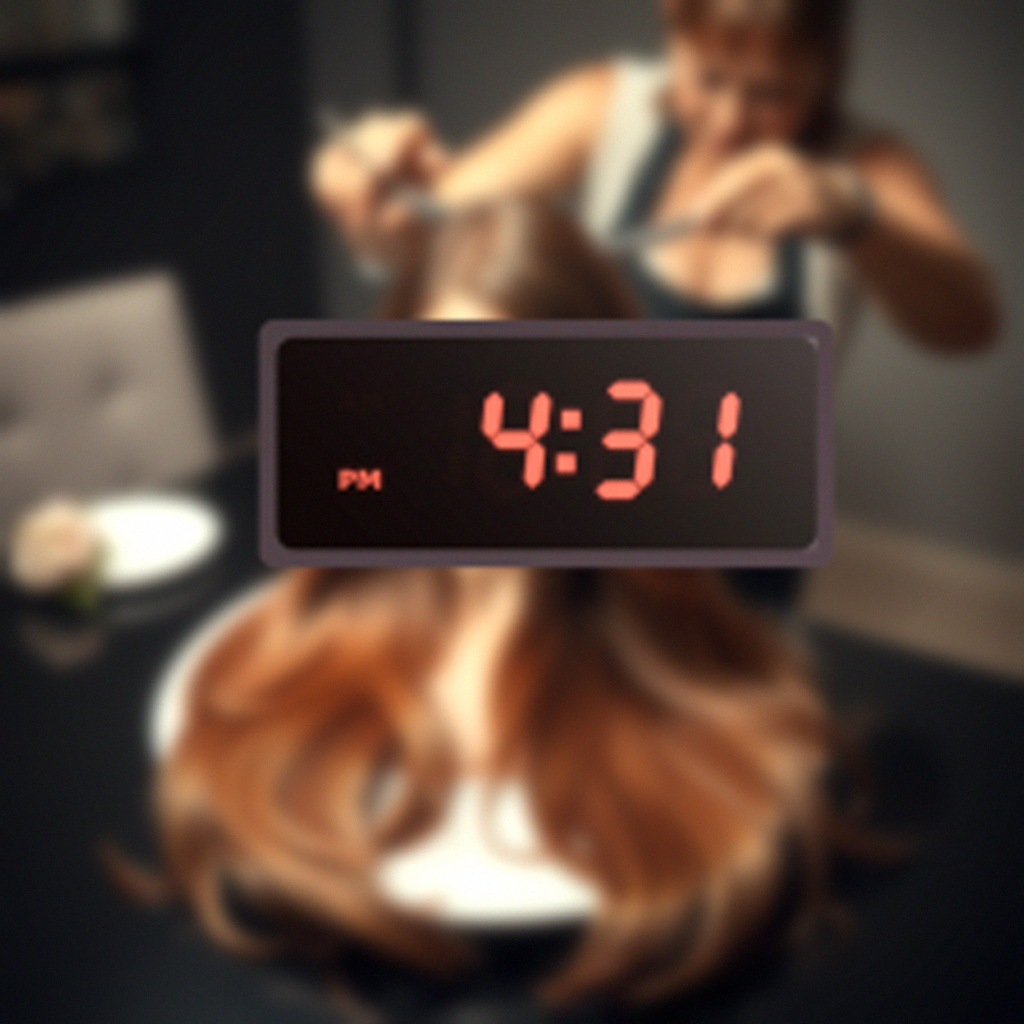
**4:31**
